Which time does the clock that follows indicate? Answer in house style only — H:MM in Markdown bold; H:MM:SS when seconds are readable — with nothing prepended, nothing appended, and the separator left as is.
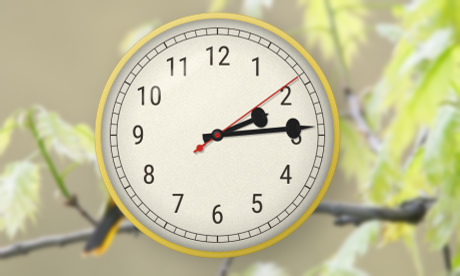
**2:14:09**
